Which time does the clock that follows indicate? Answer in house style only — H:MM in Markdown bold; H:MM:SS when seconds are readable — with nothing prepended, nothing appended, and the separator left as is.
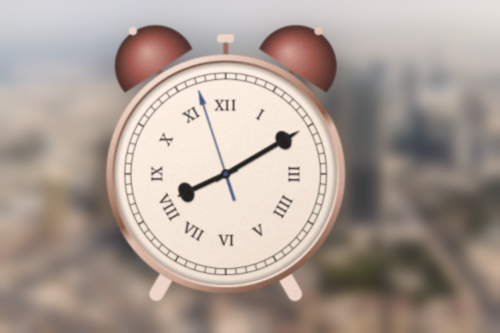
**8:09:57**
